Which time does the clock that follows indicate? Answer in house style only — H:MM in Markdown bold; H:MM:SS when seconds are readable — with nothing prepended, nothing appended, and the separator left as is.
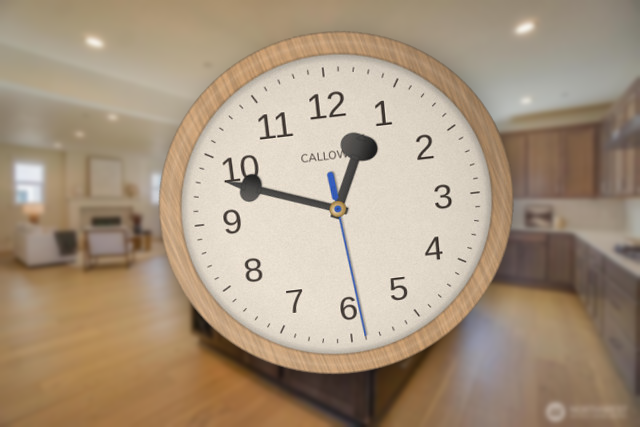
**12:48:29**
